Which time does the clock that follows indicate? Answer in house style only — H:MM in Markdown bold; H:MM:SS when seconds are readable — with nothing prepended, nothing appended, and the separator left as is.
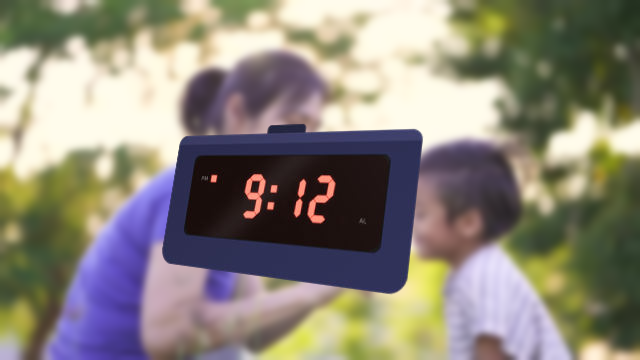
**9:12**
